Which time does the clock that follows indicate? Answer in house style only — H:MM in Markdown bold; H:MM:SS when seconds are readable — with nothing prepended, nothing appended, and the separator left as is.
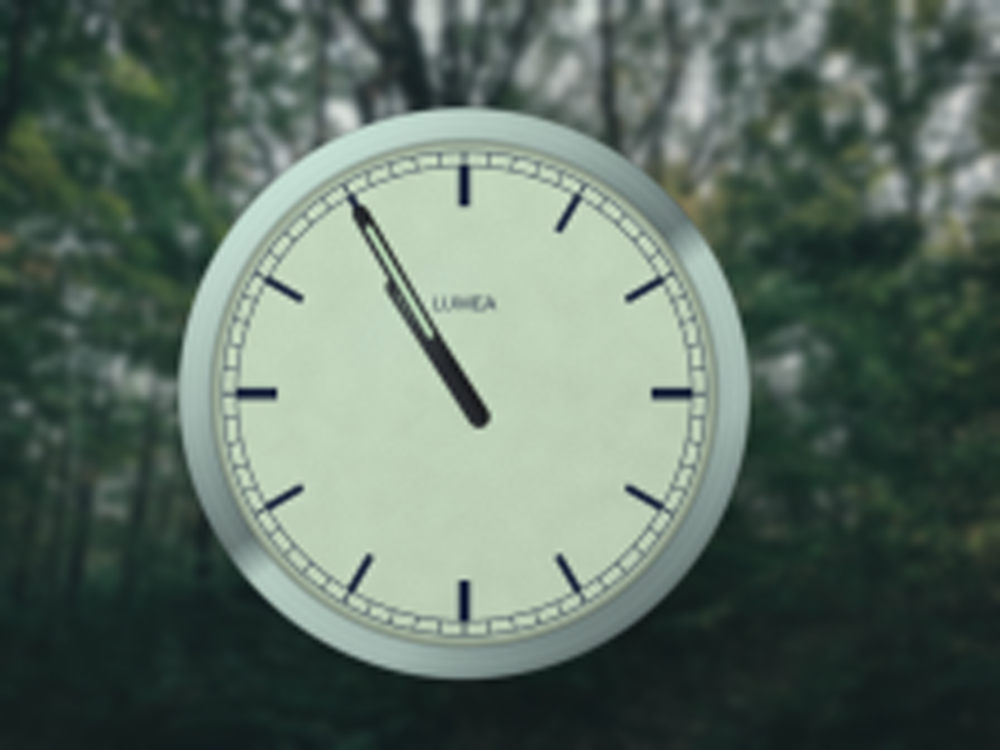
**10:55**
